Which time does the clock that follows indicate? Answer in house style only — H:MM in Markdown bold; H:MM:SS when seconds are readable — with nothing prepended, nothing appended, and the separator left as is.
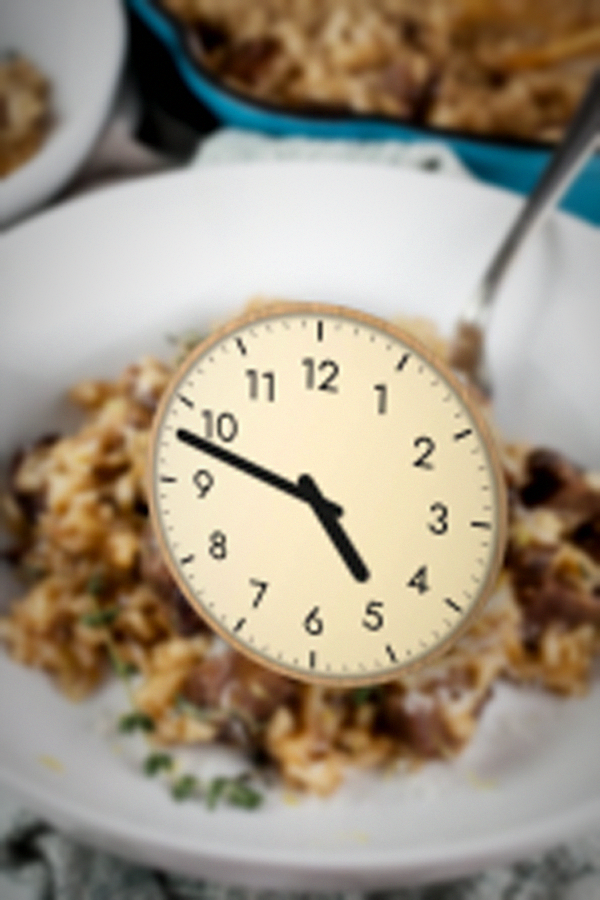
**4:48**
